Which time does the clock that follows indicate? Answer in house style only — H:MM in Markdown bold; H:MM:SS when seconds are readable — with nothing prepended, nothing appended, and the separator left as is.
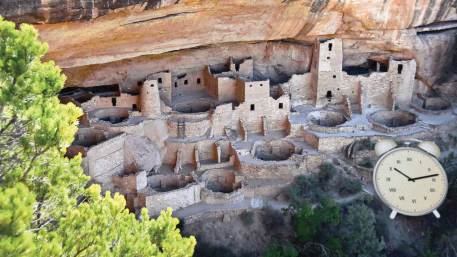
**10:13**
